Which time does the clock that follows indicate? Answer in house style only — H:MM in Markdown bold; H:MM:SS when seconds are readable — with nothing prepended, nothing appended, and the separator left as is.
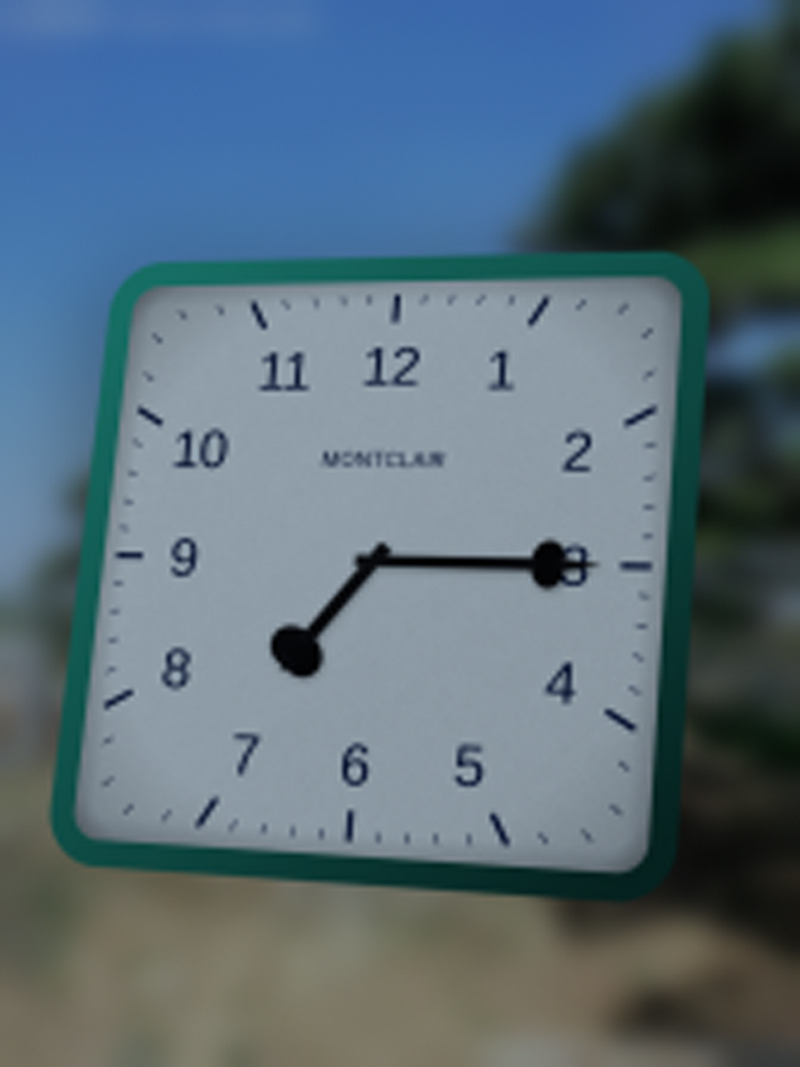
**7:15**
